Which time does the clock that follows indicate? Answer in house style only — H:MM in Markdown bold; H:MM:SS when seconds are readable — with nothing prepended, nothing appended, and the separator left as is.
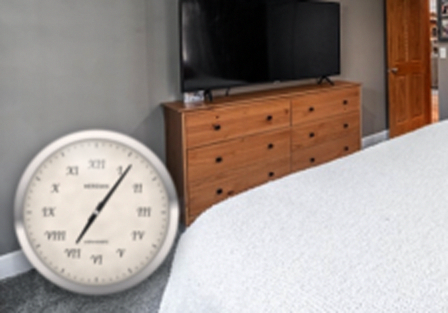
**7:06**
